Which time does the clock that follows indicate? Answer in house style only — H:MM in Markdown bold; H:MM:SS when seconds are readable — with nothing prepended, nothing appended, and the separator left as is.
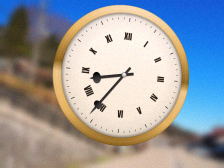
**8:36**
